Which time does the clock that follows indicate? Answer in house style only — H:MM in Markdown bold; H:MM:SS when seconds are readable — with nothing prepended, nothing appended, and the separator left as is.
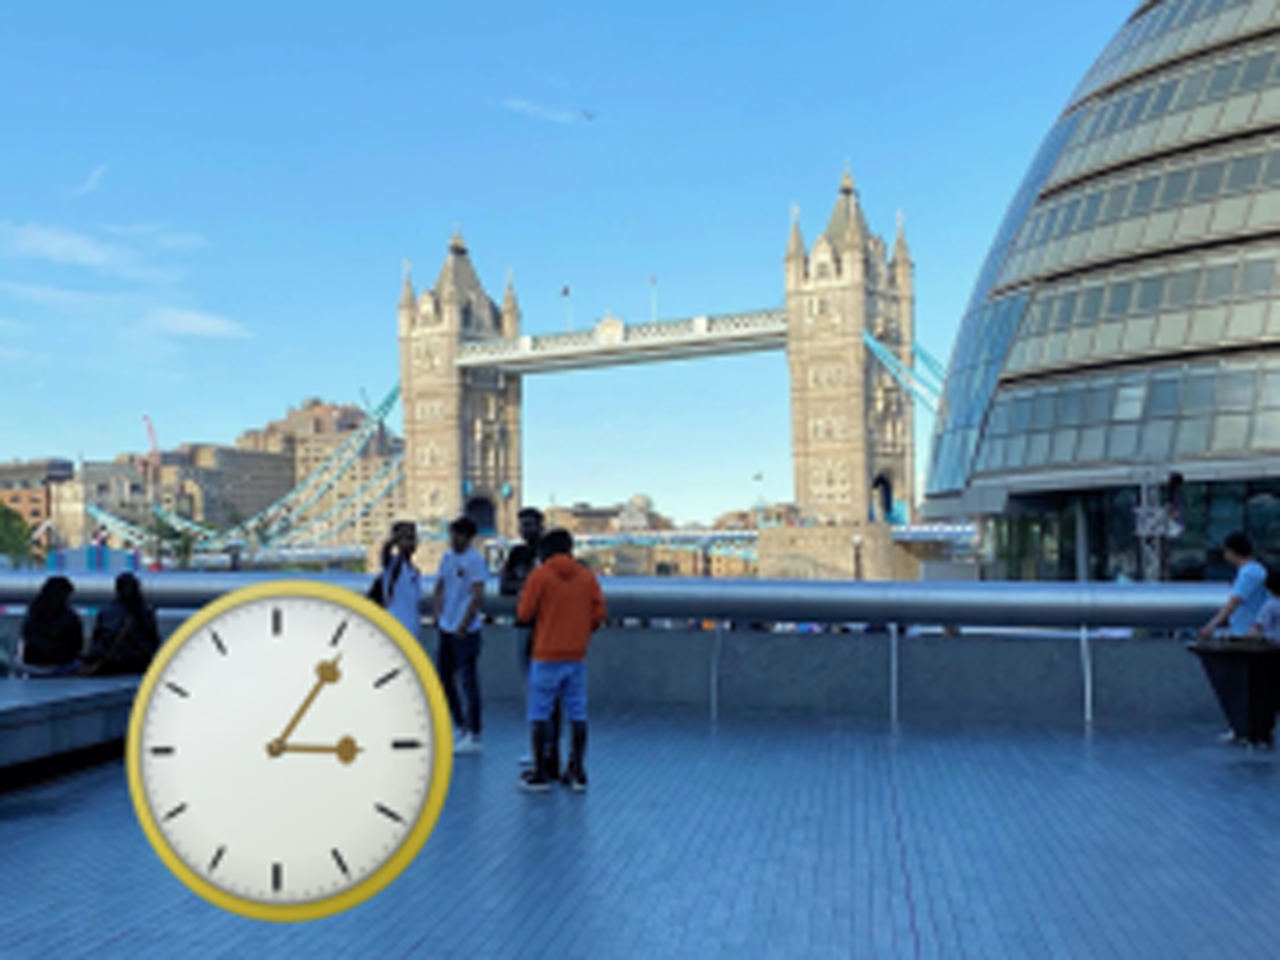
**3:06**
